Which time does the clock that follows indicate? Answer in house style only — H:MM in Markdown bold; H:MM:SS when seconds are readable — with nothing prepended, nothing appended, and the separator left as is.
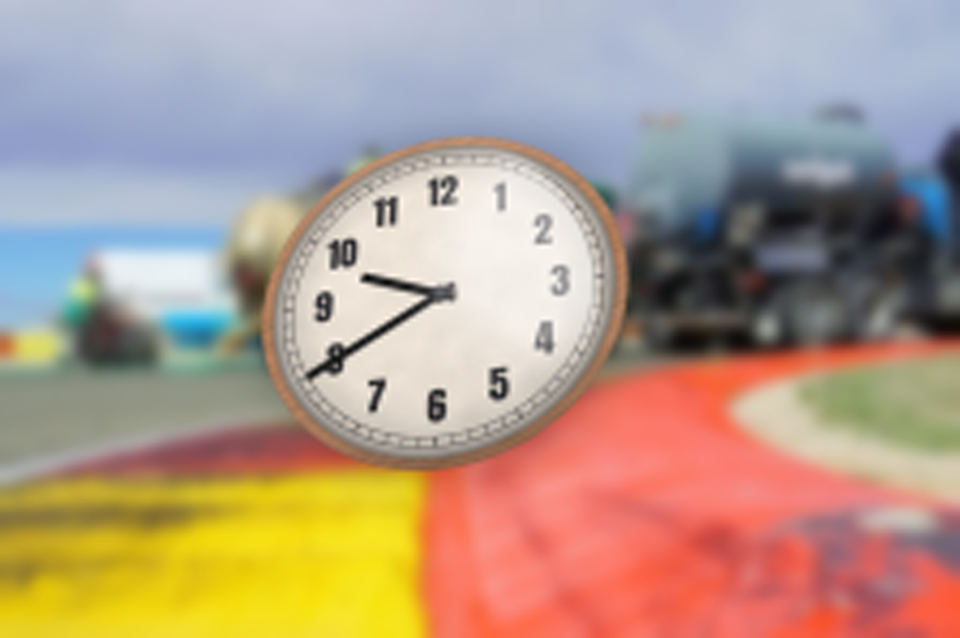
**9:40**
